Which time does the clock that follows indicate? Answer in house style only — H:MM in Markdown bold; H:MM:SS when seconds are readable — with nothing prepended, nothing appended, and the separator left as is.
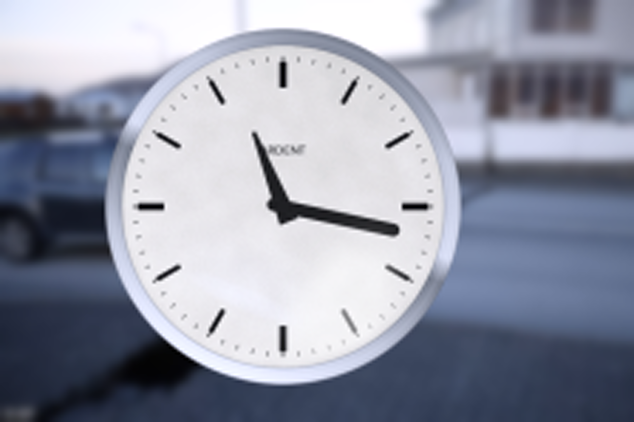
**11:17**
